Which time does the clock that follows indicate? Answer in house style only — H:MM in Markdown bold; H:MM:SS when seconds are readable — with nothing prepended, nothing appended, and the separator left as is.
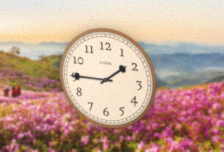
**1:45**
